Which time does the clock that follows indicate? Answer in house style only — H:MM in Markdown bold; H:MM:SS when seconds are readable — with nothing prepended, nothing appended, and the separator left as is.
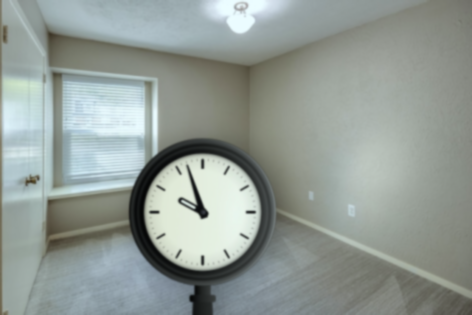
**9:57**
